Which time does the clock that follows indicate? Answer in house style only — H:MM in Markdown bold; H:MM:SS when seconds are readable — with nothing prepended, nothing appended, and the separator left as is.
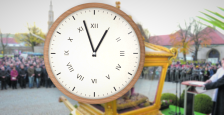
**12:57**
